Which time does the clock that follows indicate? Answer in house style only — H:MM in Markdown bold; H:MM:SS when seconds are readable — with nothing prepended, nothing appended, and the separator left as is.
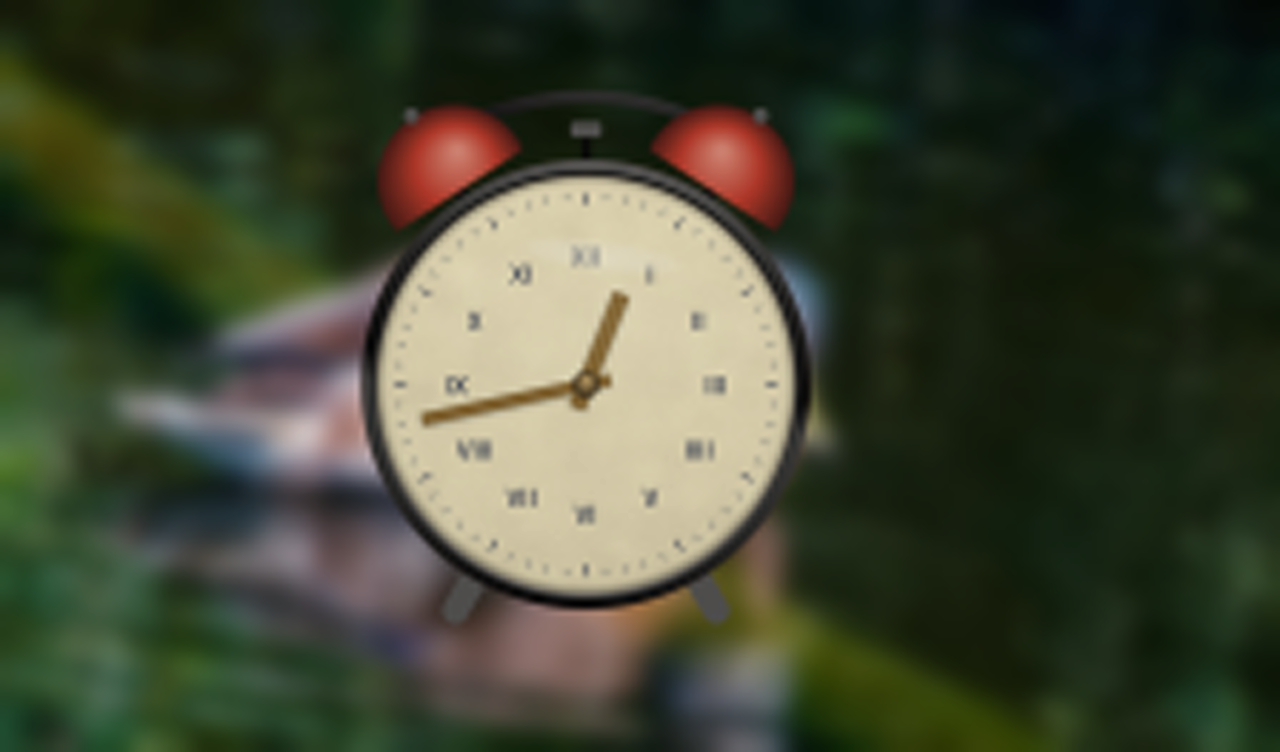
**12:43**
